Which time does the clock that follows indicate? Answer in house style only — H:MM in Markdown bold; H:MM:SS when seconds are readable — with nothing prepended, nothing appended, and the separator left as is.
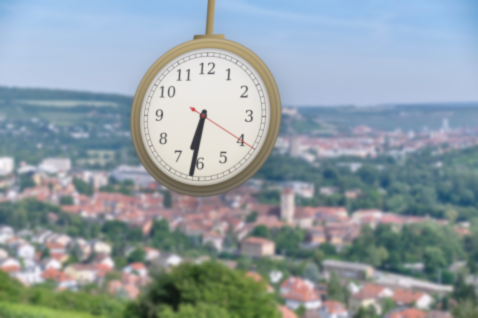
**6:31:20**
